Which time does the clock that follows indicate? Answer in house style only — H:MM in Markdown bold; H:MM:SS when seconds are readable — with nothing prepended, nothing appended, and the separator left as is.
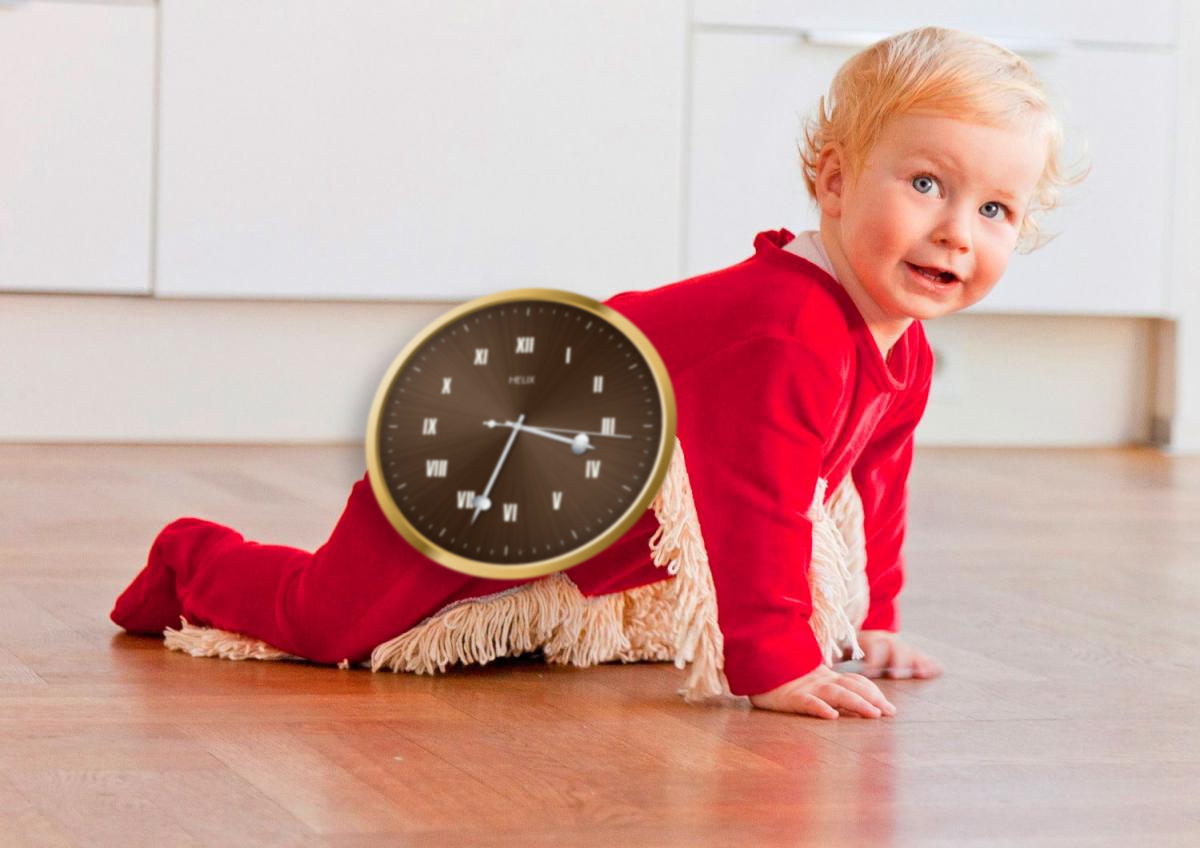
**3:33:16**
